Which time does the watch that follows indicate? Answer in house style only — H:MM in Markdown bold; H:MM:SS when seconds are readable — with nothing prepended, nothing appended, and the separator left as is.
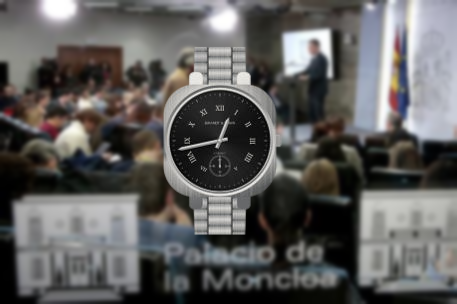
**12:43**
